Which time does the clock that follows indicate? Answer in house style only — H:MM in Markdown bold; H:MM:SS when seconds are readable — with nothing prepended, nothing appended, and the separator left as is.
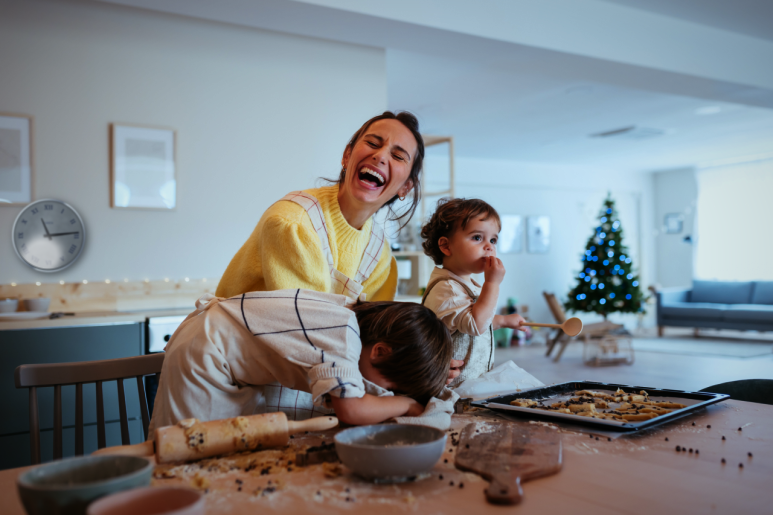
**11:14**
